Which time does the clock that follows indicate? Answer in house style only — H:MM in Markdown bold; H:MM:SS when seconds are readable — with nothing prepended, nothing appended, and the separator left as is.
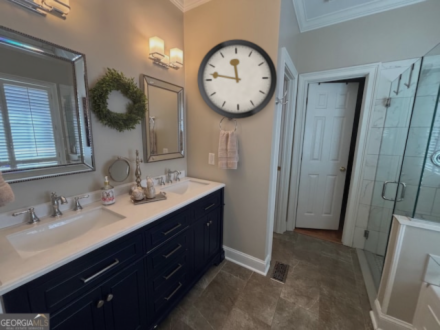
**11:47**
